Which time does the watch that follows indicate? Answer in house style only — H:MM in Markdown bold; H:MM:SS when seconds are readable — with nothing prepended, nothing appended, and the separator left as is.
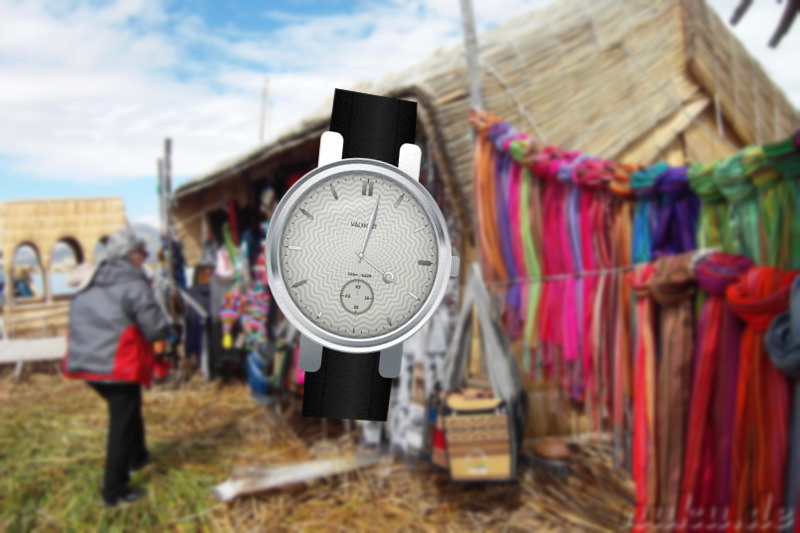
**4:02**
